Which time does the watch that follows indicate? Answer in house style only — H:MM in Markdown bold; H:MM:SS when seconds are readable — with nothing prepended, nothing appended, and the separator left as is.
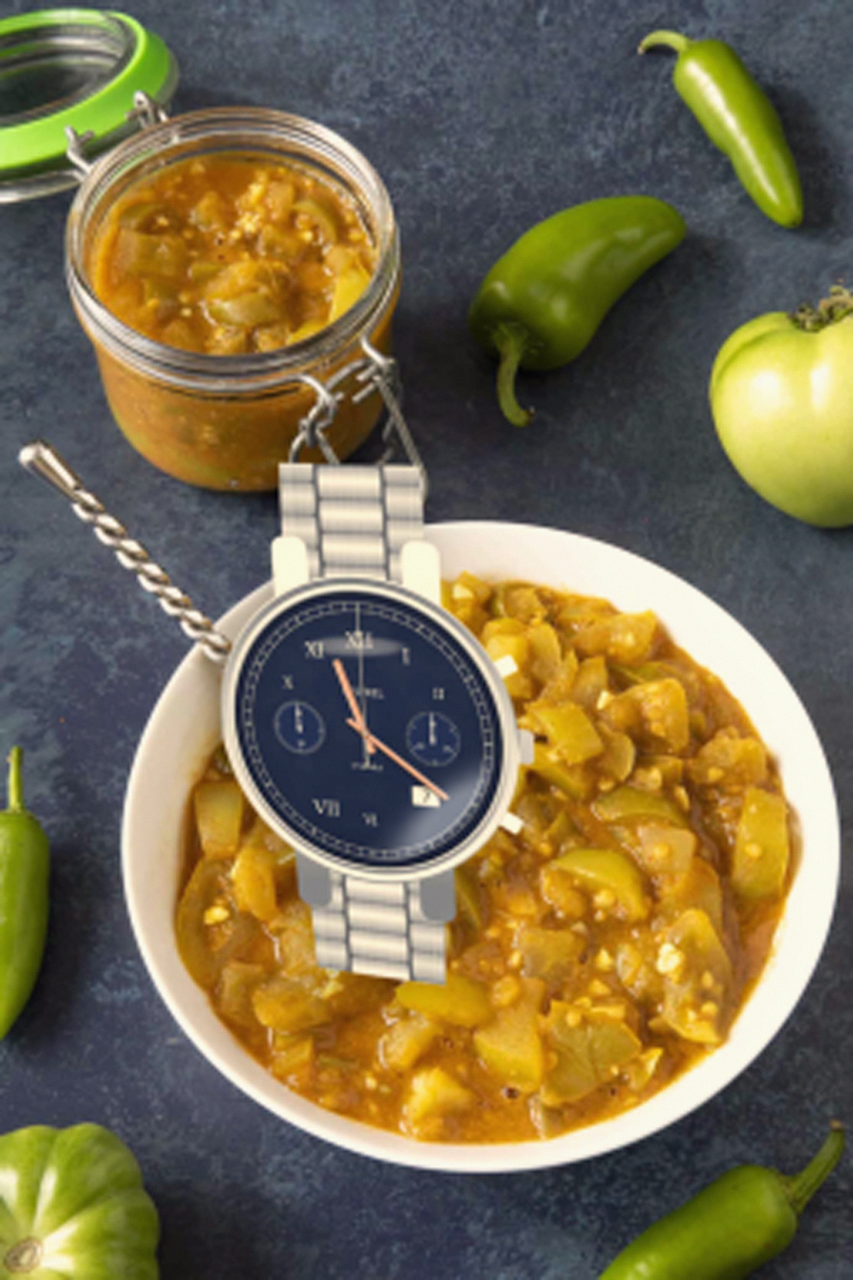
**11:21**
